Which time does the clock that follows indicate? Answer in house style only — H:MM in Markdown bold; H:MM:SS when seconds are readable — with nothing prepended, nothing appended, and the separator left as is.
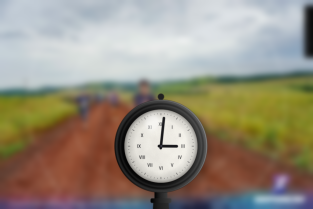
**3:01**
